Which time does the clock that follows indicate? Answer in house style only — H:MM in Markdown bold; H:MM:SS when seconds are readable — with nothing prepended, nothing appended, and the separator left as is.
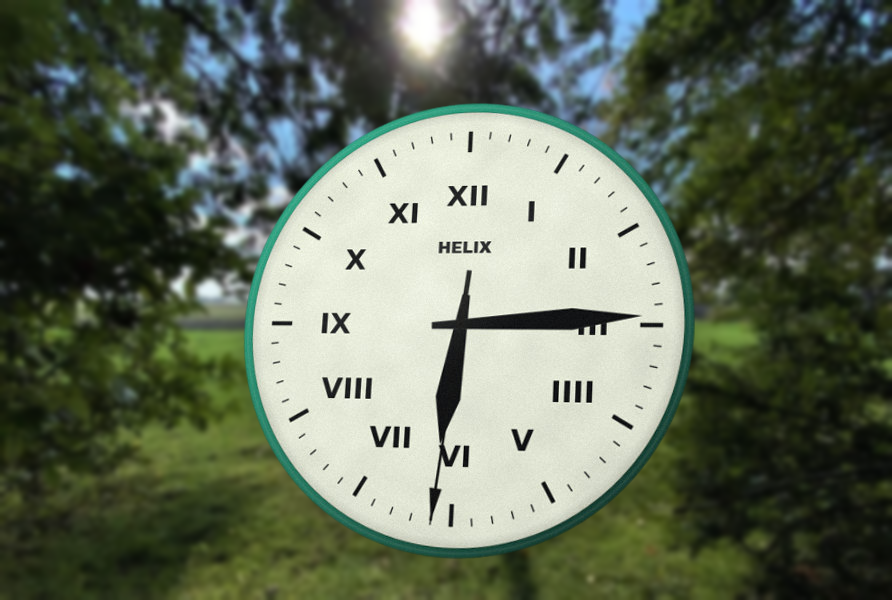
**6:14:31**
